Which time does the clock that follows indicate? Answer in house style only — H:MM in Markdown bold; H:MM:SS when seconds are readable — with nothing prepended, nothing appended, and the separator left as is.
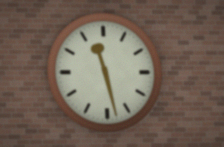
**11:28**
